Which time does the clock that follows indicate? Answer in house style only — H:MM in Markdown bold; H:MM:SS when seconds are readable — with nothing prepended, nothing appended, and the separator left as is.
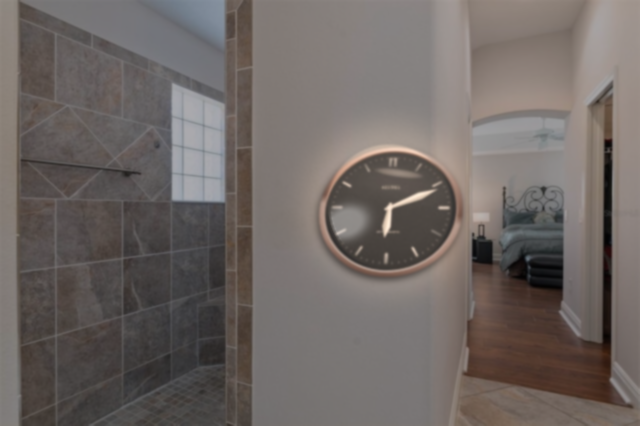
**6:11**
